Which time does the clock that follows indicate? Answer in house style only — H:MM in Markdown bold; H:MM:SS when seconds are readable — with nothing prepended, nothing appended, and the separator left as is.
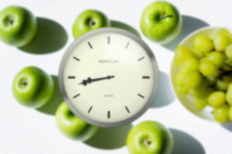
**8:43**
